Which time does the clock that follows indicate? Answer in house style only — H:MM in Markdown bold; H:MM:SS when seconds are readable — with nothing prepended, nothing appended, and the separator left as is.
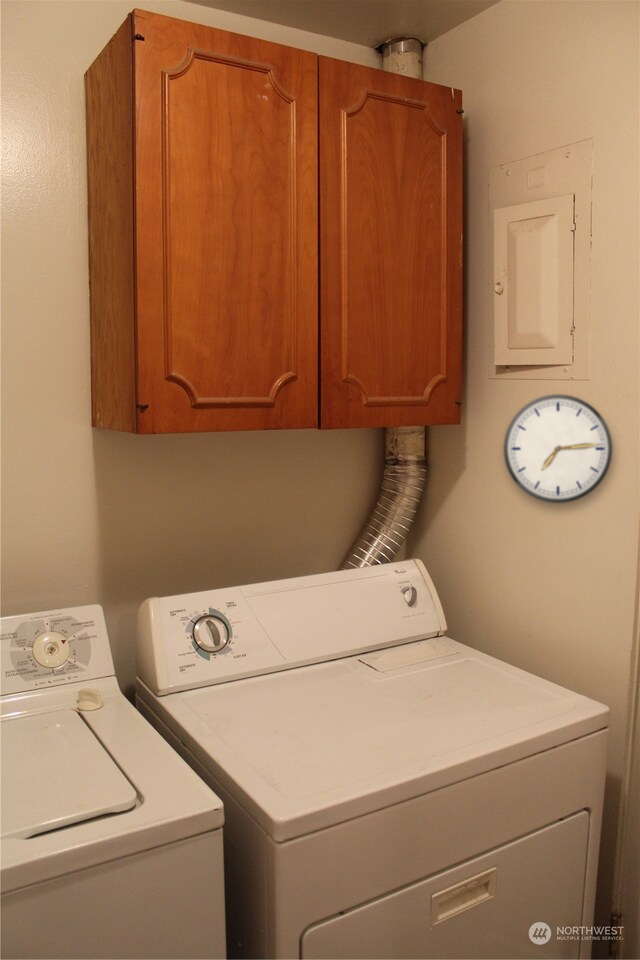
**7:14**
